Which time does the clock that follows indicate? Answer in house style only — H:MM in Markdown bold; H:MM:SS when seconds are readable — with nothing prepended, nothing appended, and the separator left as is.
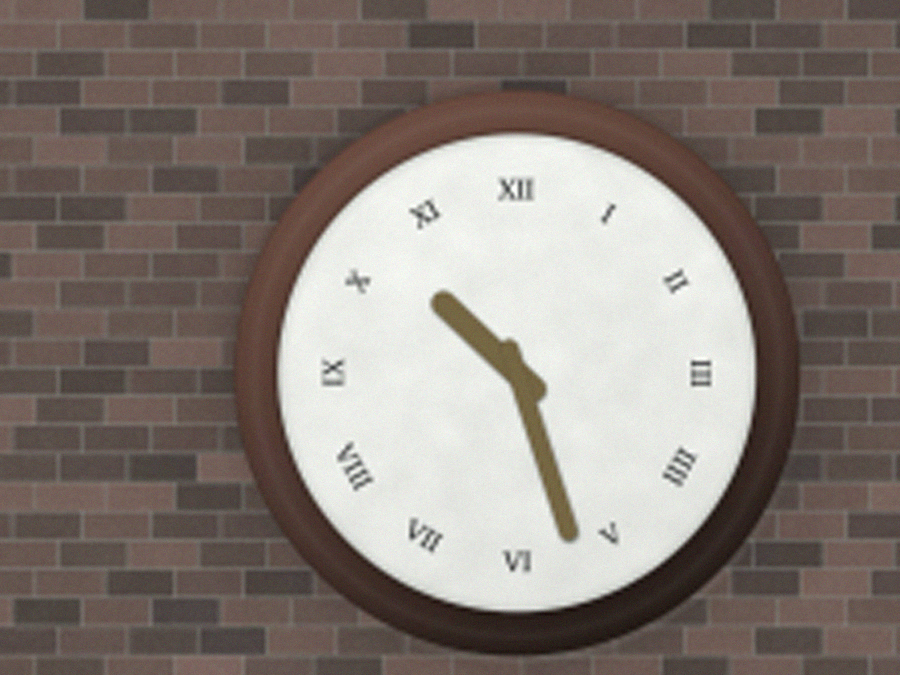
**10:27**
